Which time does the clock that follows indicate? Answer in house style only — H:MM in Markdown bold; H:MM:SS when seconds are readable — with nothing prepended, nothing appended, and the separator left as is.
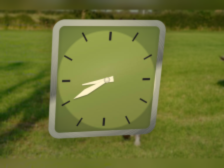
**8:40**
